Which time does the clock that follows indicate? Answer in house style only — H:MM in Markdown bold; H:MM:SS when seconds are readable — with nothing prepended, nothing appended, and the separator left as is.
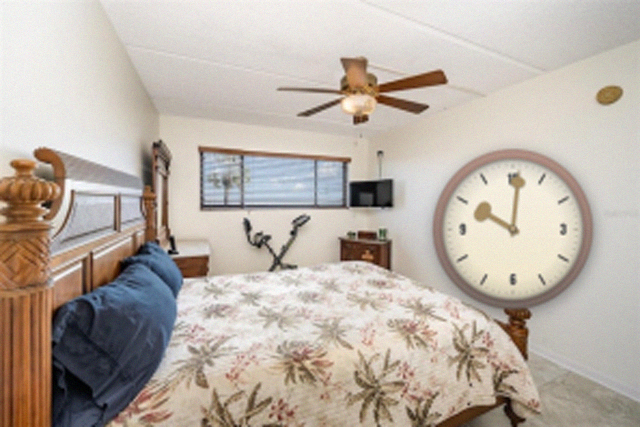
**10:01**
